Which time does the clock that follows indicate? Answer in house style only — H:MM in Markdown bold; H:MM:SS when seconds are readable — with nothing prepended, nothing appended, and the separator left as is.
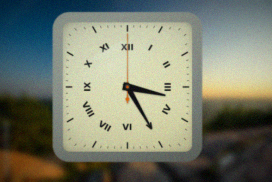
**3:25:00**
